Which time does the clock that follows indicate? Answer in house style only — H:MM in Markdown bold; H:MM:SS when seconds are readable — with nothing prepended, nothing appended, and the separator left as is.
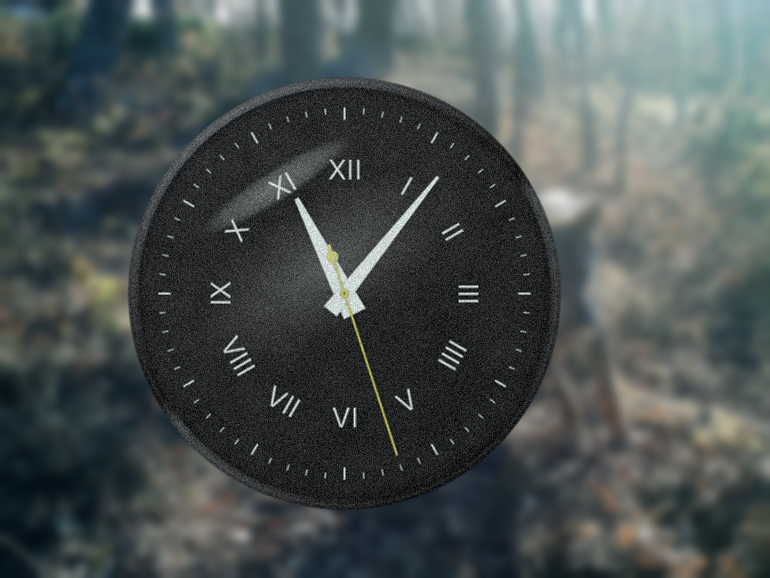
**11:06:27**
